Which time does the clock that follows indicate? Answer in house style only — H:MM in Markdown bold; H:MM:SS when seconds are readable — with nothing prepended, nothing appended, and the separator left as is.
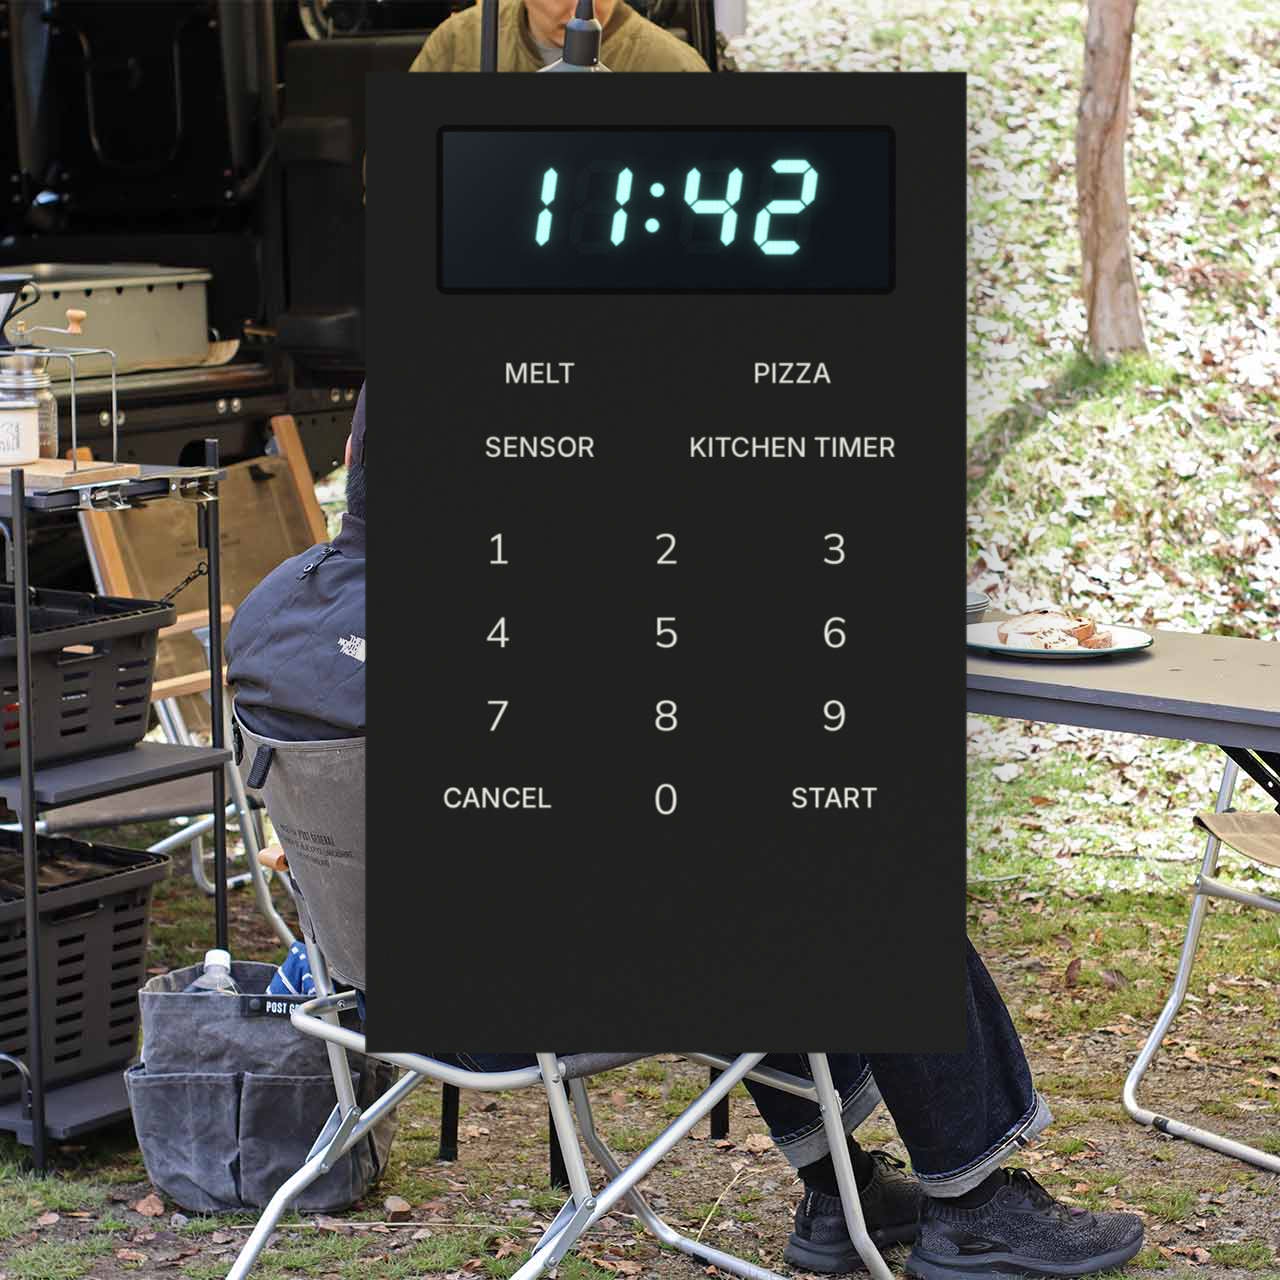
**11:42**
